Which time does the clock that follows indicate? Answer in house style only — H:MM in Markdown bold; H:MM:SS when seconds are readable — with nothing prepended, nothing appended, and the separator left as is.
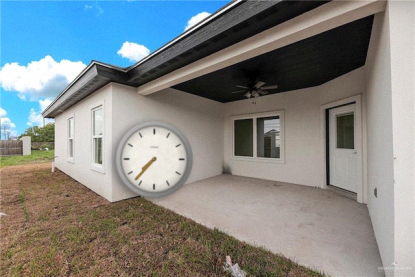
**7:37**
